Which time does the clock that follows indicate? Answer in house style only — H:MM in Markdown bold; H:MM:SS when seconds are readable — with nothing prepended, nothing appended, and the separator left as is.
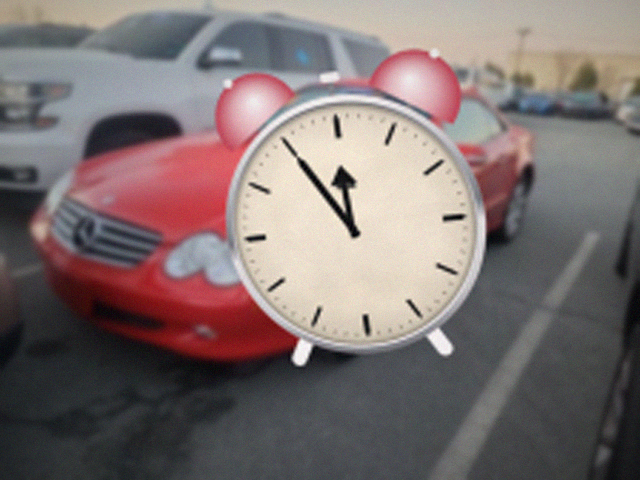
**11:55**
